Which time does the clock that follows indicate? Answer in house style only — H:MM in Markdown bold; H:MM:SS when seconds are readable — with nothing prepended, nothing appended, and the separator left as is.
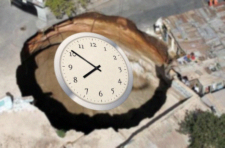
**7:51**
